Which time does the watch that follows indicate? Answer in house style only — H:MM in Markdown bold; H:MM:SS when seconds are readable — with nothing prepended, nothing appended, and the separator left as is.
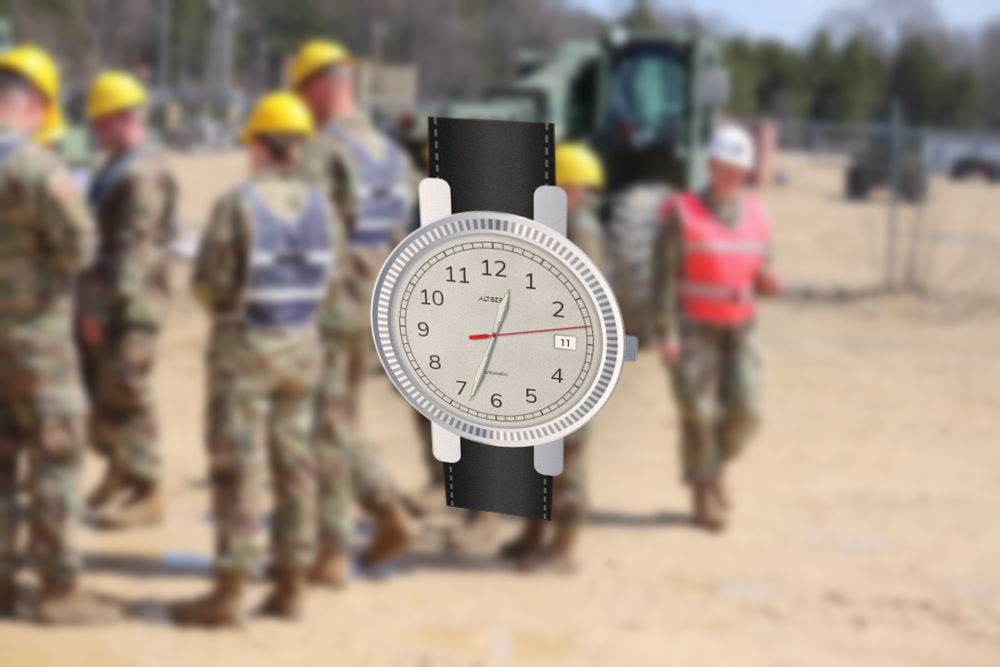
**12:33:13**
